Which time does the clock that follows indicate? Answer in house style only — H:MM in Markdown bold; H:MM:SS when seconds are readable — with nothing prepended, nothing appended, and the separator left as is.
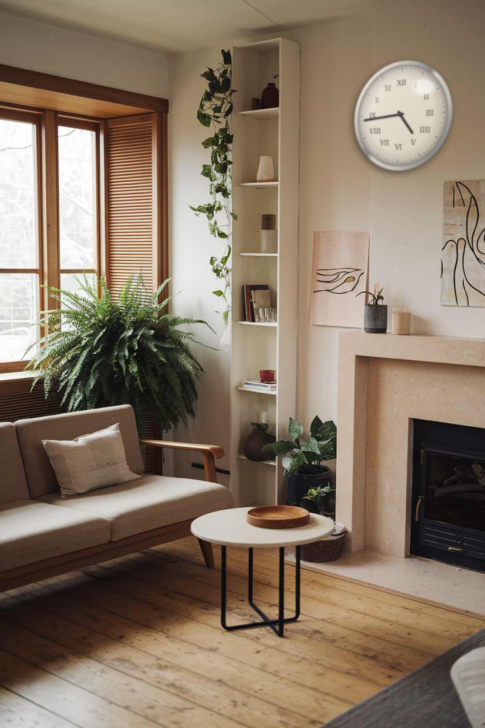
**4:44**
